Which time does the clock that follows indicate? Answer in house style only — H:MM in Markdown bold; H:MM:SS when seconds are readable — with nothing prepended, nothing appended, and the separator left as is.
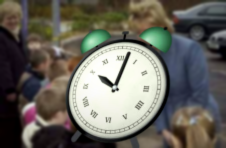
**10:02**
